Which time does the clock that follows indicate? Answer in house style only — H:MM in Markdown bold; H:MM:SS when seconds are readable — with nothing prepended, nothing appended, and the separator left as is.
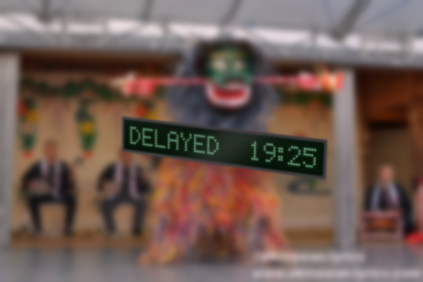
**19:25**
